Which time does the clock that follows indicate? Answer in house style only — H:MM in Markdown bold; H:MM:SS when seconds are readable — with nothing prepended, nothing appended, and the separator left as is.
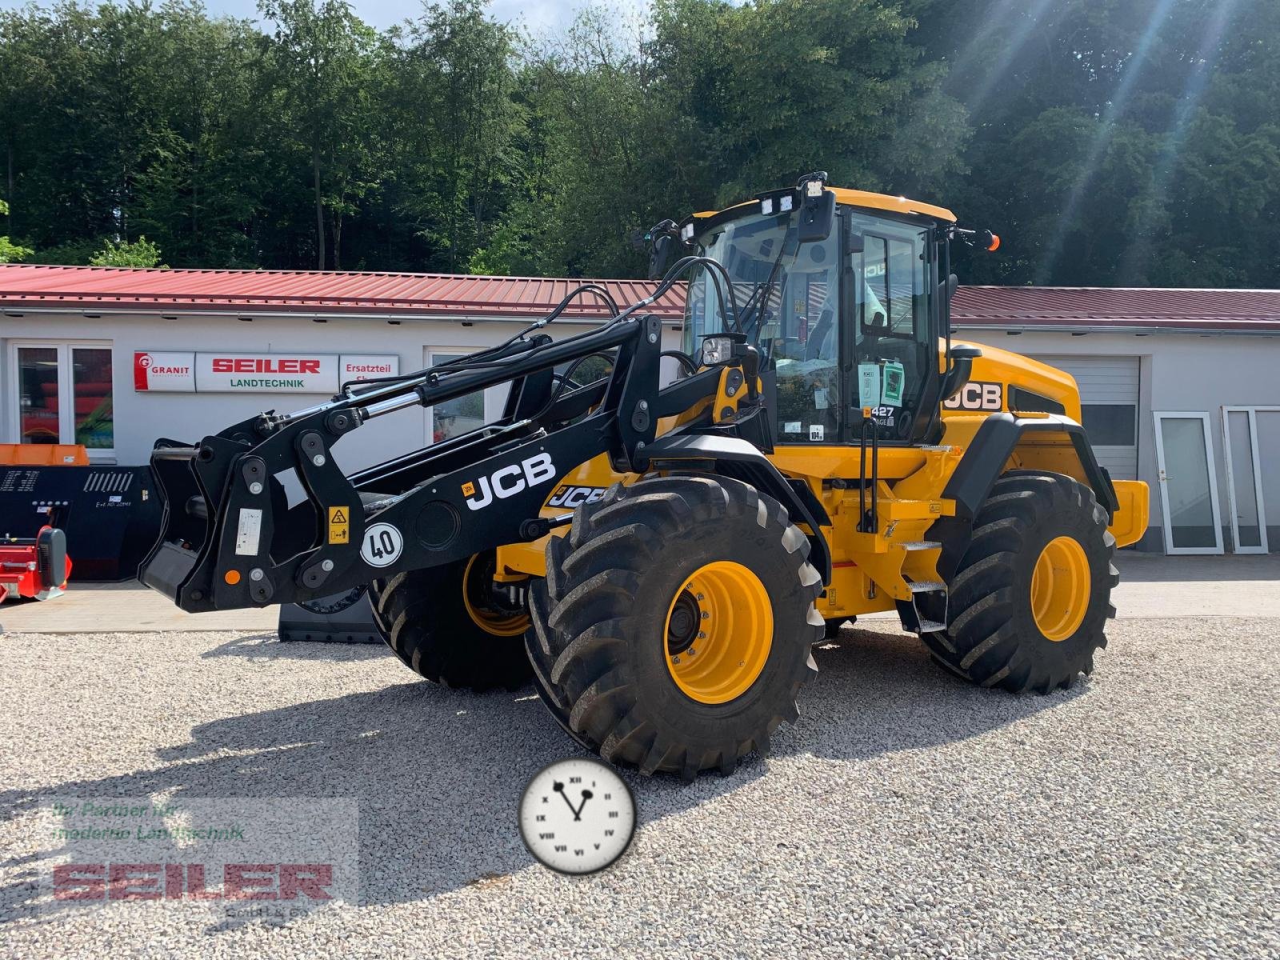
**12:55**
